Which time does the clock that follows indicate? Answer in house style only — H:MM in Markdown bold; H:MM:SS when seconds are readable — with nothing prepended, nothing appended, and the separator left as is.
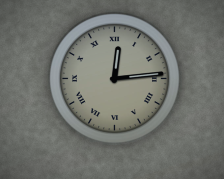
**12:14**
